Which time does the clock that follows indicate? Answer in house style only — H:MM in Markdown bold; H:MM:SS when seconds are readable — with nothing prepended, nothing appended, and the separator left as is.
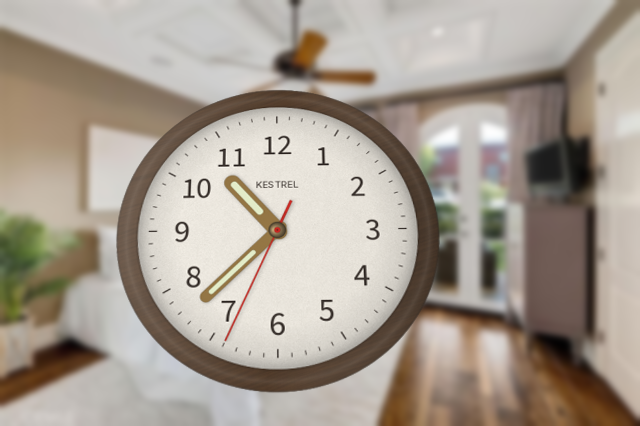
**10:37:34**
